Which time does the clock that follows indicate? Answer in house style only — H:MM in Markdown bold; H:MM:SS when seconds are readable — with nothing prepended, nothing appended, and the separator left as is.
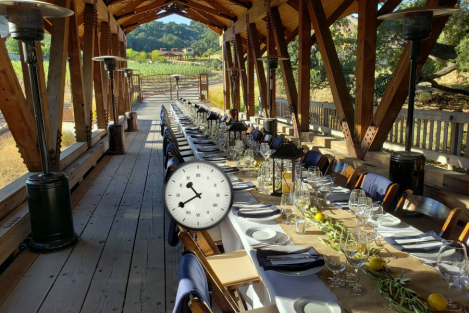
**10:40**
